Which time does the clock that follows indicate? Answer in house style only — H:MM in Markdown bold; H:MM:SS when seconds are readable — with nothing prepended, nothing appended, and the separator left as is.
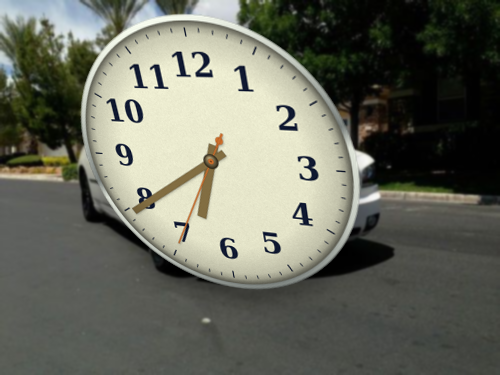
**6:39:35**
